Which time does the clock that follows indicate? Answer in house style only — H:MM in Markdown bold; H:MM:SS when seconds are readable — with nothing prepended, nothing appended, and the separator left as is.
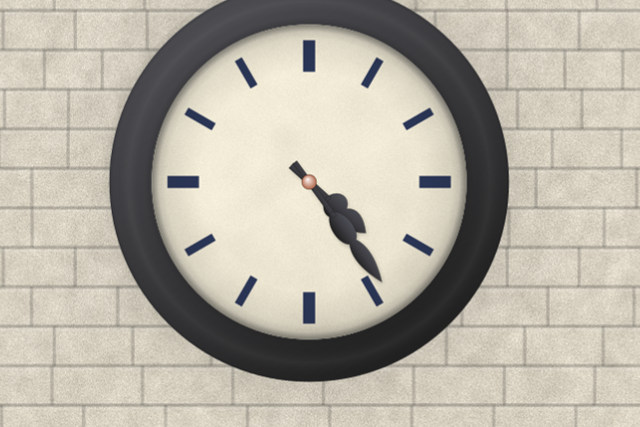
**4:24**
